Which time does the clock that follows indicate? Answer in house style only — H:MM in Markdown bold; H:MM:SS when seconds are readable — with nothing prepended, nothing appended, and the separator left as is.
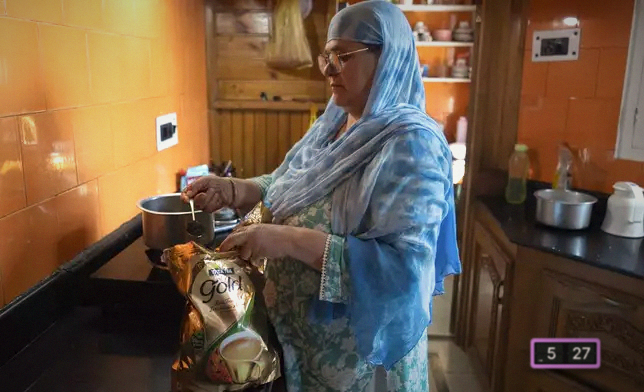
**5:27**
